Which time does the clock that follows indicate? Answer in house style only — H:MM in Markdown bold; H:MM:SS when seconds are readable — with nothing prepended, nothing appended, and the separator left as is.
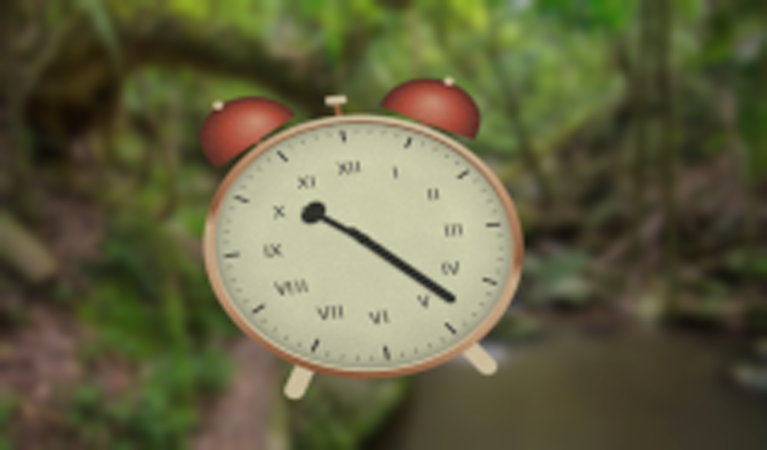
**10:23**
